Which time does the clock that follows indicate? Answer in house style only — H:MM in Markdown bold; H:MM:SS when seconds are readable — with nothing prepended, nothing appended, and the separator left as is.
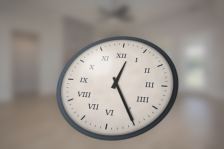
**12:25**
